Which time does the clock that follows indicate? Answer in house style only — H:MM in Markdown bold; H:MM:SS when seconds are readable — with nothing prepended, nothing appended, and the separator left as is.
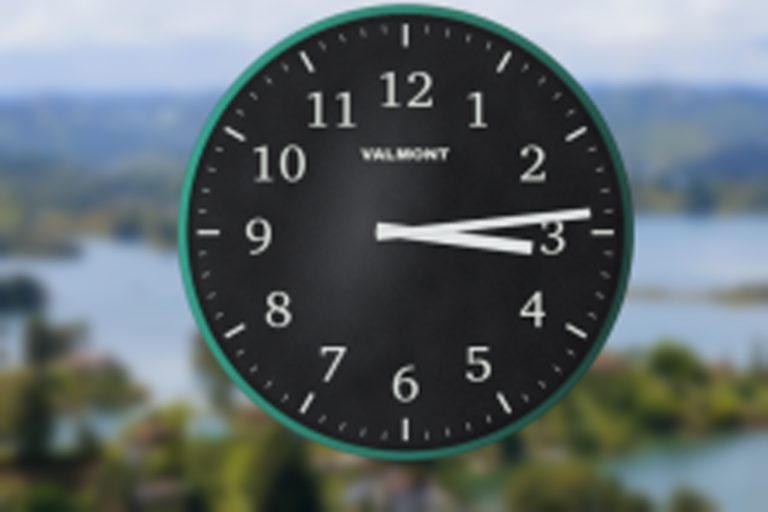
**3:14**
